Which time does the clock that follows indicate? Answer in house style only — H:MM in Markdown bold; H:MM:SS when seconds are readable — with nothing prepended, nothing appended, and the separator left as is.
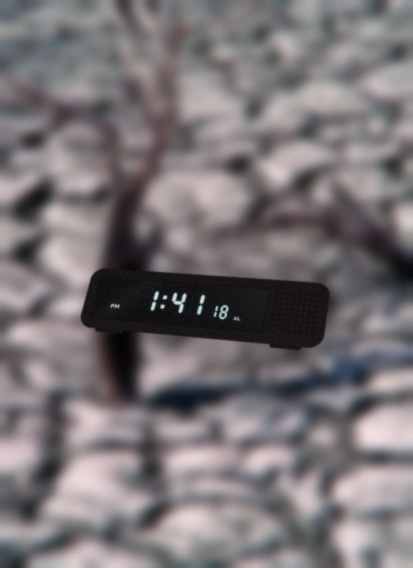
**1:41:18**
